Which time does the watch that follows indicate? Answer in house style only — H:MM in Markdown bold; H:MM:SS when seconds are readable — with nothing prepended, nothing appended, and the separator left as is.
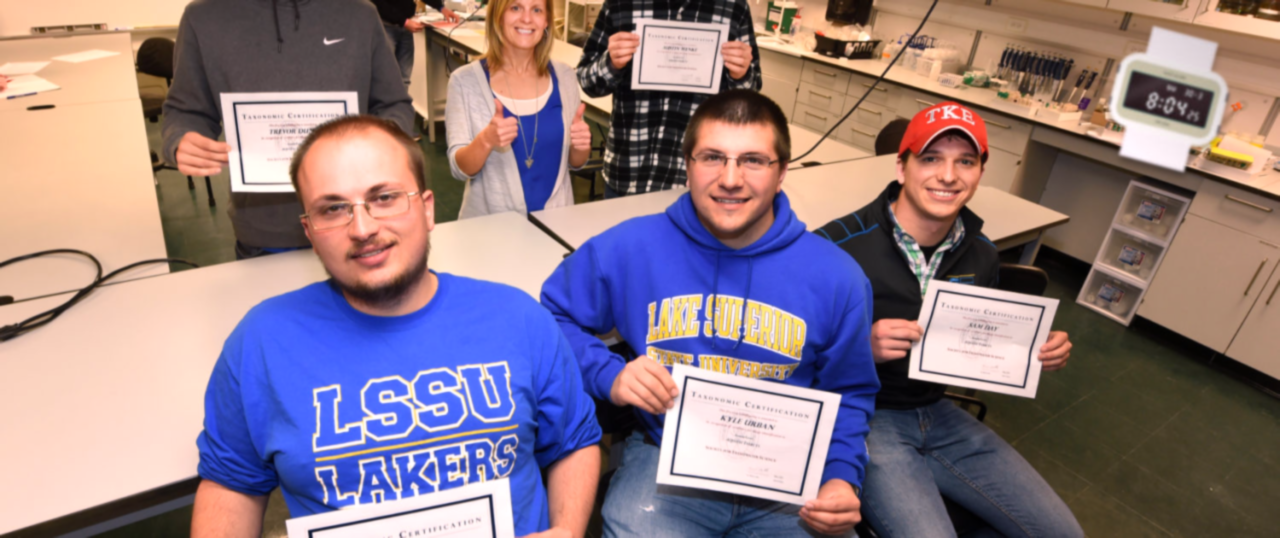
**8:04**
